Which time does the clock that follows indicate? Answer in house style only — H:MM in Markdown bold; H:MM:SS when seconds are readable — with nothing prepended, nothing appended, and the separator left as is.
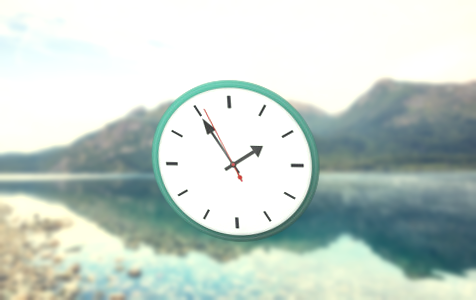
**1:54:56**
